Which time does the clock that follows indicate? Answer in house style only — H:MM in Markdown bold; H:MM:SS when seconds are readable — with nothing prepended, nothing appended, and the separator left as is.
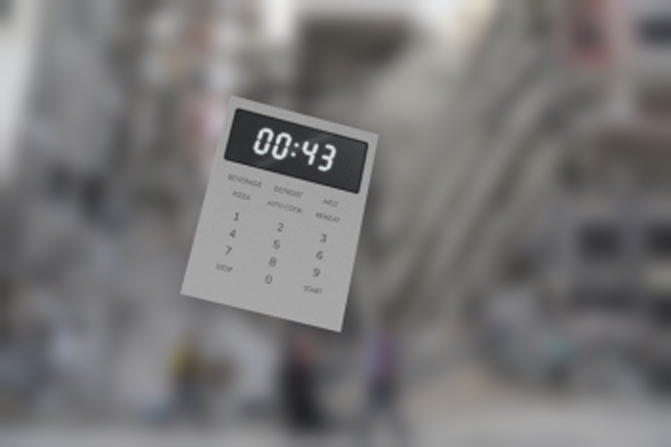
**0:43**
